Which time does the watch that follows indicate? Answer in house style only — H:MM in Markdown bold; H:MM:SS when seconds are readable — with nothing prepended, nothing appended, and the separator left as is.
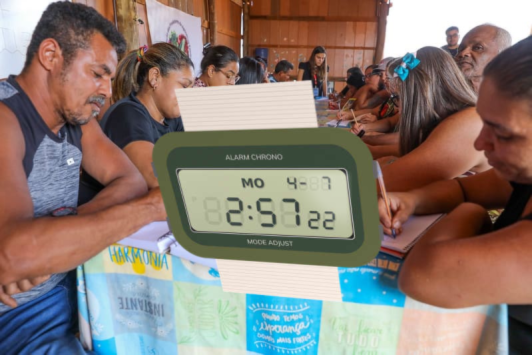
**2:57:22**
